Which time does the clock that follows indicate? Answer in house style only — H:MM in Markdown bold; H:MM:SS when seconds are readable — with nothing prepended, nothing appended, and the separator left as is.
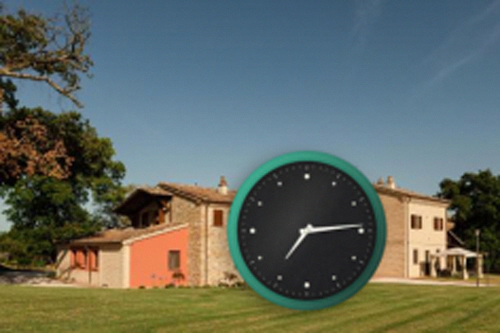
**7:14**
